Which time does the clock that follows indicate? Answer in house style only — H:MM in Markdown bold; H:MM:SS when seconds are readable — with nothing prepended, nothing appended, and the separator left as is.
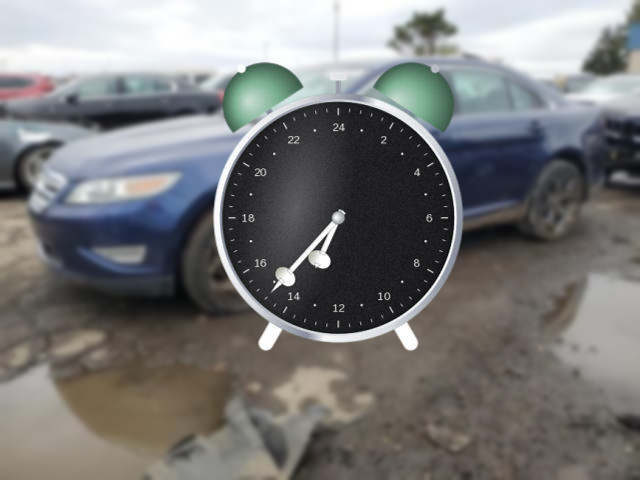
**13:37**
